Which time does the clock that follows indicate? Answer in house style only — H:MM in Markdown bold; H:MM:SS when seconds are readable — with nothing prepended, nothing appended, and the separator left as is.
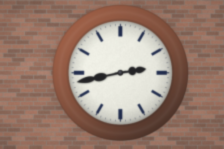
**2:43**
